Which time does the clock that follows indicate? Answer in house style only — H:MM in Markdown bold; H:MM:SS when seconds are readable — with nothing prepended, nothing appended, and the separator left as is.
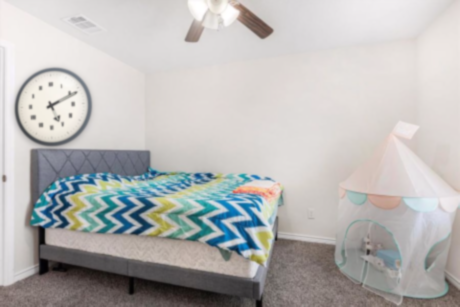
**5:11**
